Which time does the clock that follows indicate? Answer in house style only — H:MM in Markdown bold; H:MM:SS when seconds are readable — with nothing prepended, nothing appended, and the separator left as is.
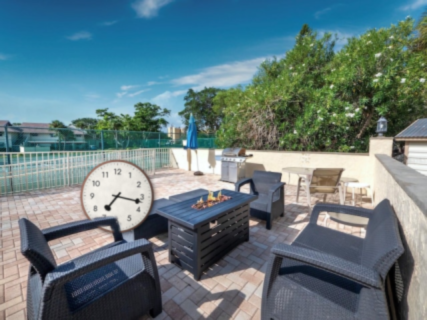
**7:17**
